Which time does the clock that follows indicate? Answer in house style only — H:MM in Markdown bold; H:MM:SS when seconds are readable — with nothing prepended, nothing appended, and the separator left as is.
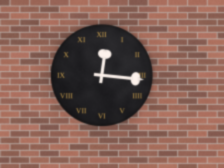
**12:16**
